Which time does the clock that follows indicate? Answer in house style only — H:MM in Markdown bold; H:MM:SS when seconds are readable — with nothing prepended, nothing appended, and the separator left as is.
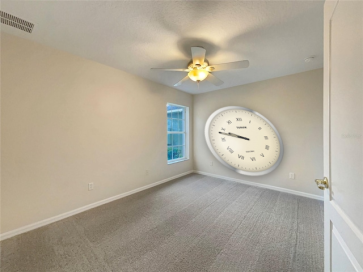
**9:48**
